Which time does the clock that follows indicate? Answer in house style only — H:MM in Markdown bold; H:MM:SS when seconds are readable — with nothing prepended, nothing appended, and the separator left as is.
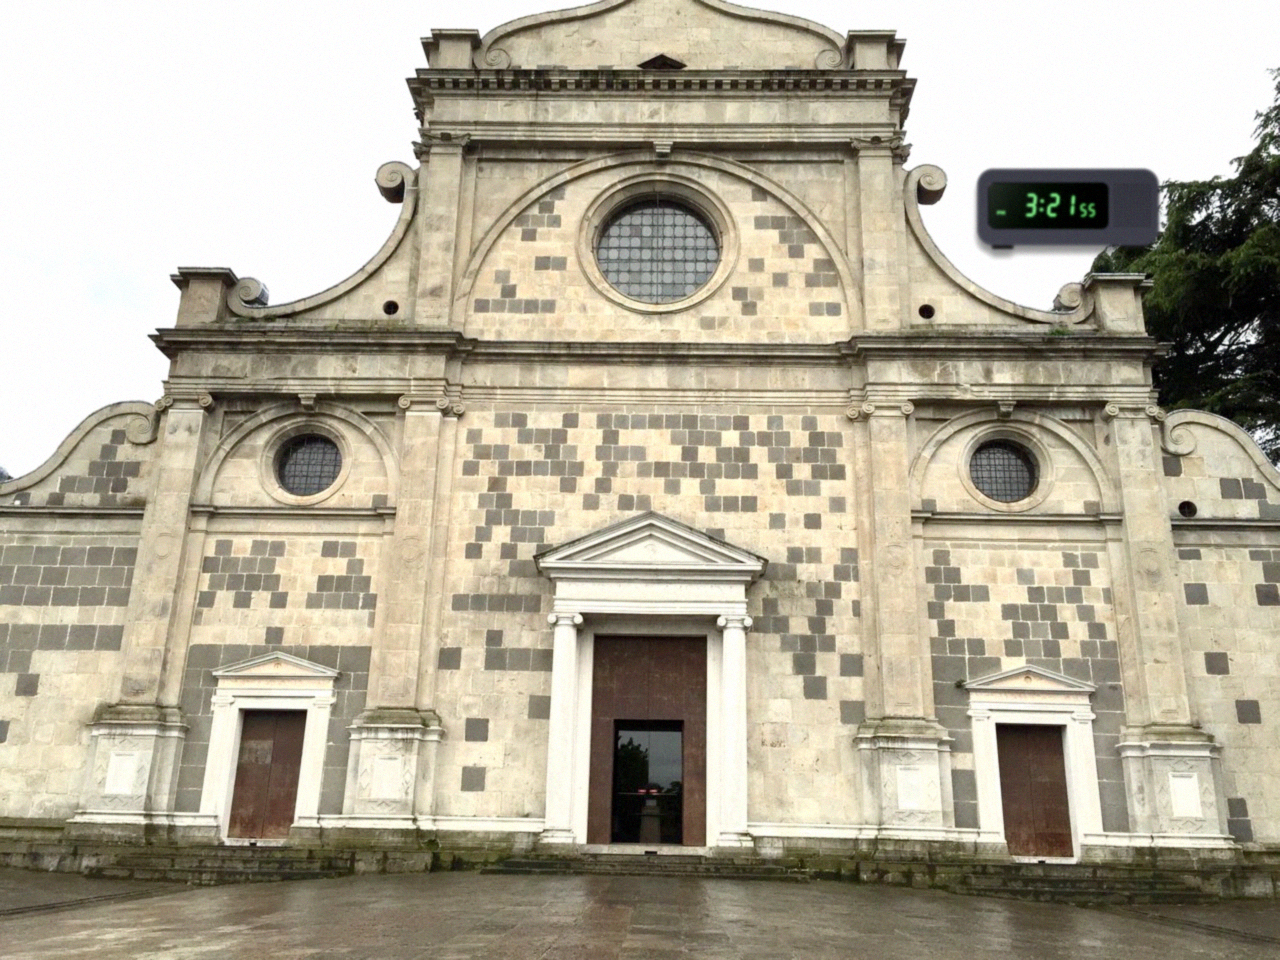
**3:21:55**
